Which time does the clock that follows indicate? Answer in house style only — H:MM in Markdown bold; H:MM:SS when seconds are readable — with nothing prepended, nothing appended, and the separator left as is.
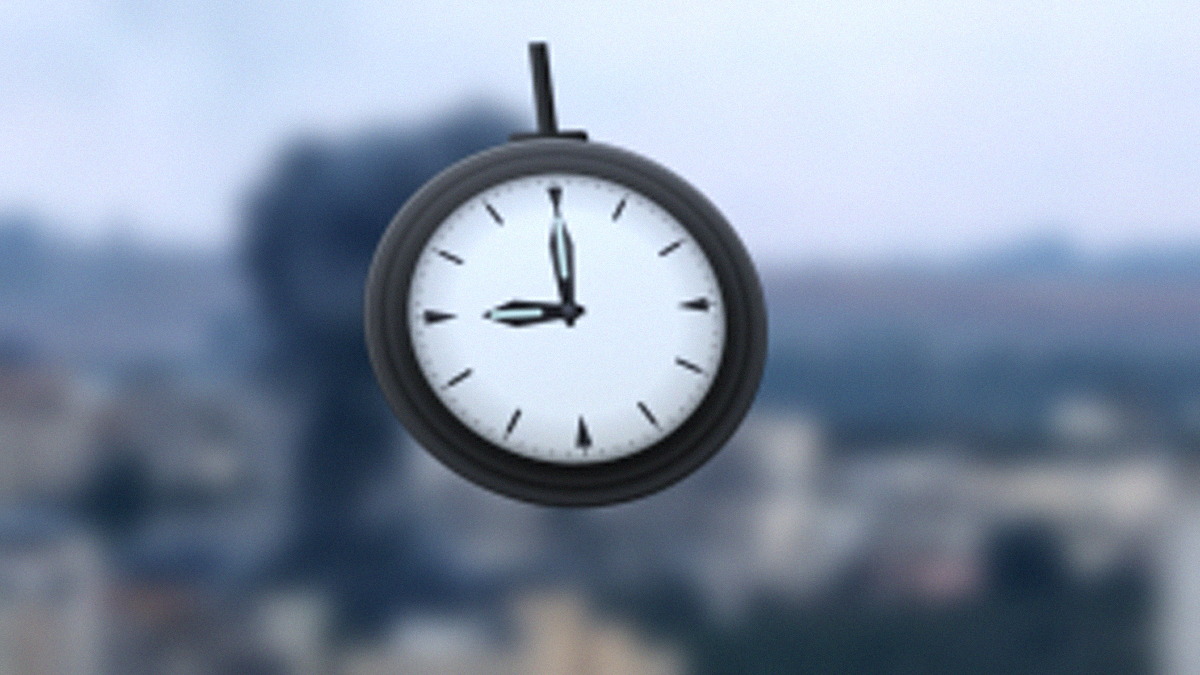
**9:00**
